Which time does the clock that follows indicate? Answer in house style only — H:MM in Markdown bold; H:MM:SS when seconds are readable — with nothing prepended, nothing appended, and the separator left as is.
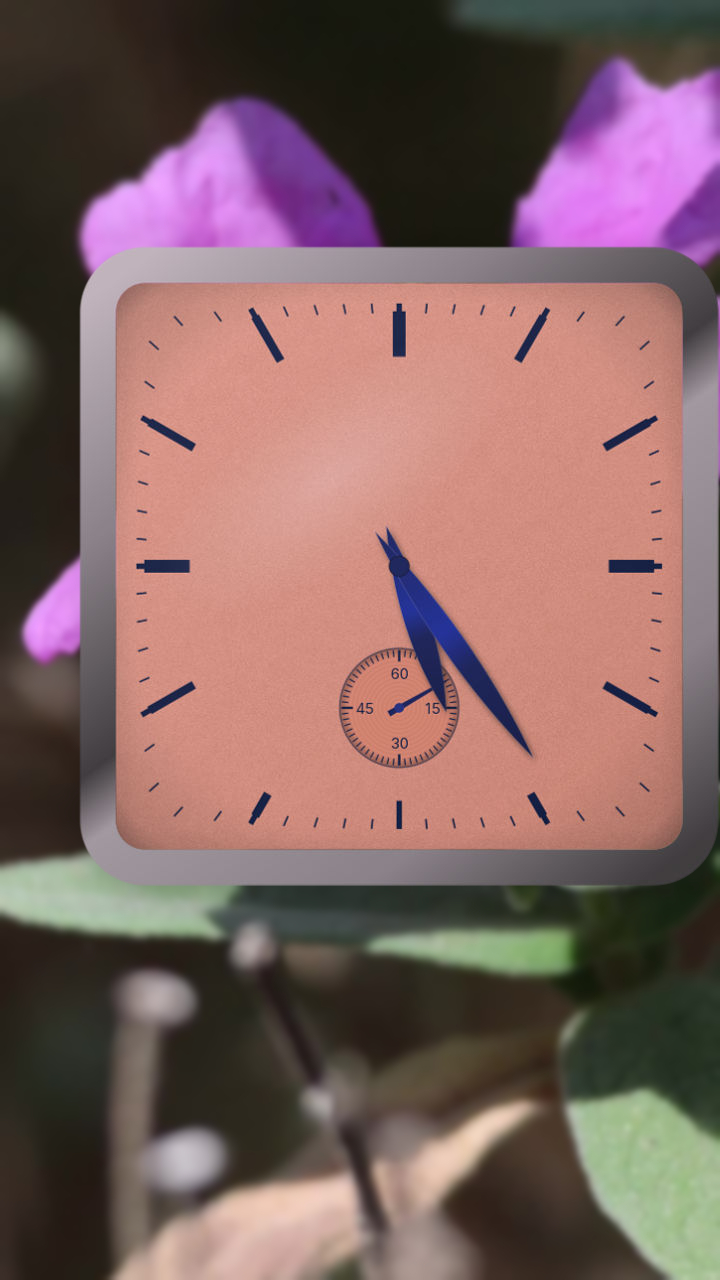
**5:24:10**
